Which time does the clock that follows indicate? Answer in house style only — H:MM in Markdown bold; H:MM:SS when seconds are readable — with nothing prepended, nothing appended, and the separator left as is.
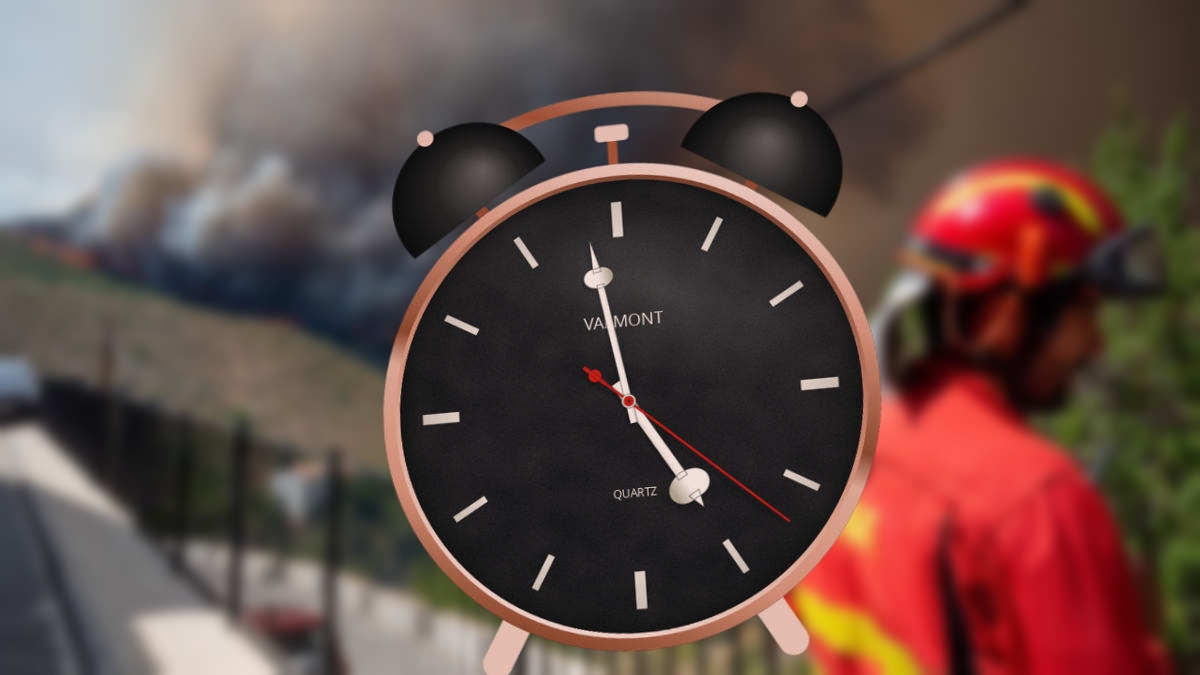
**4:58:22**
